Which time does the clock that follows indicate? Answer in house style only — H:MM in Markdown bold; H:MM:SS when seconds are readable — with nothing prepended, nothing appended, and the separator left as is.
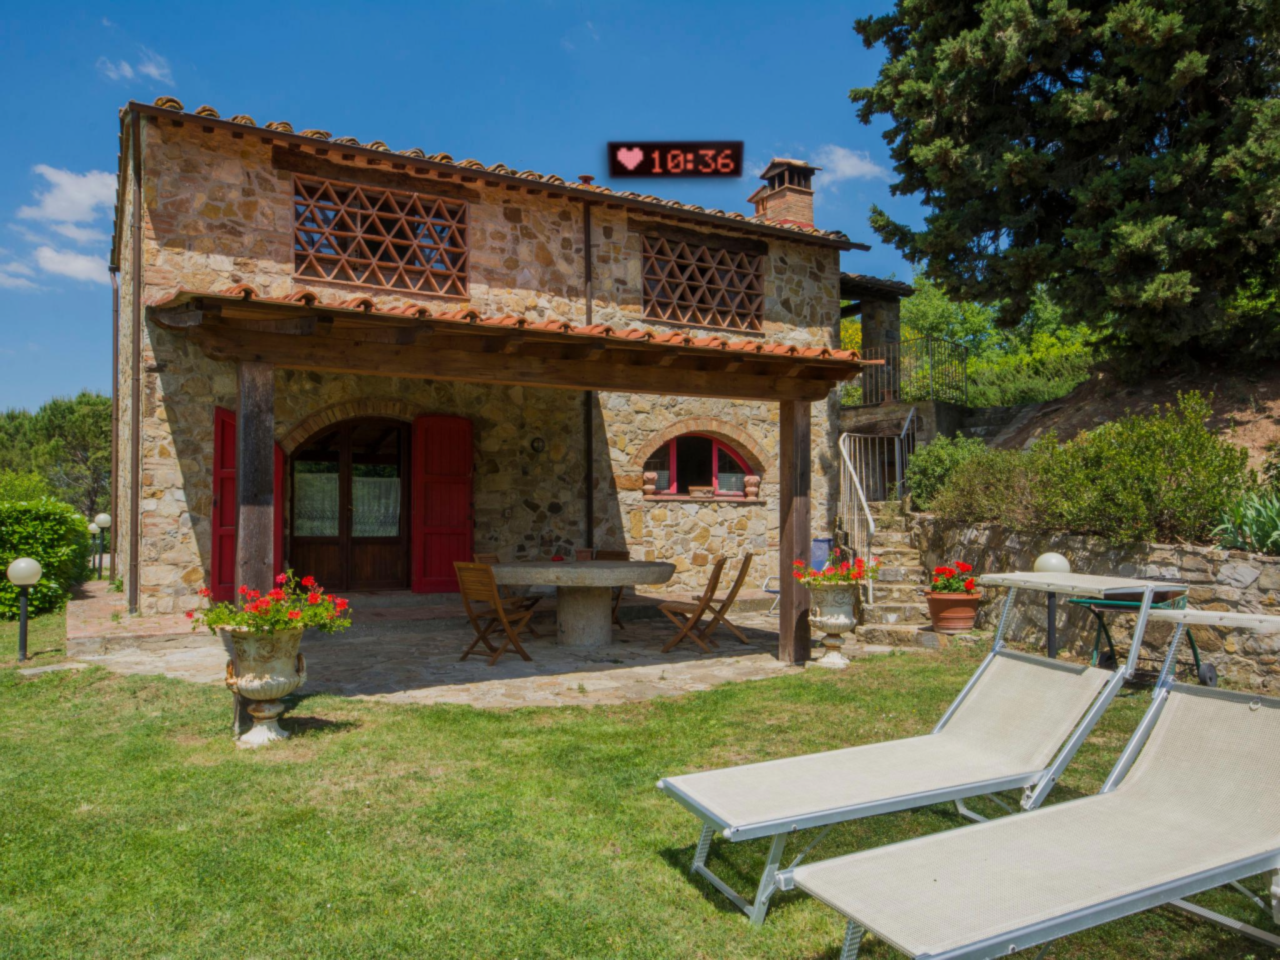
**10:36**
